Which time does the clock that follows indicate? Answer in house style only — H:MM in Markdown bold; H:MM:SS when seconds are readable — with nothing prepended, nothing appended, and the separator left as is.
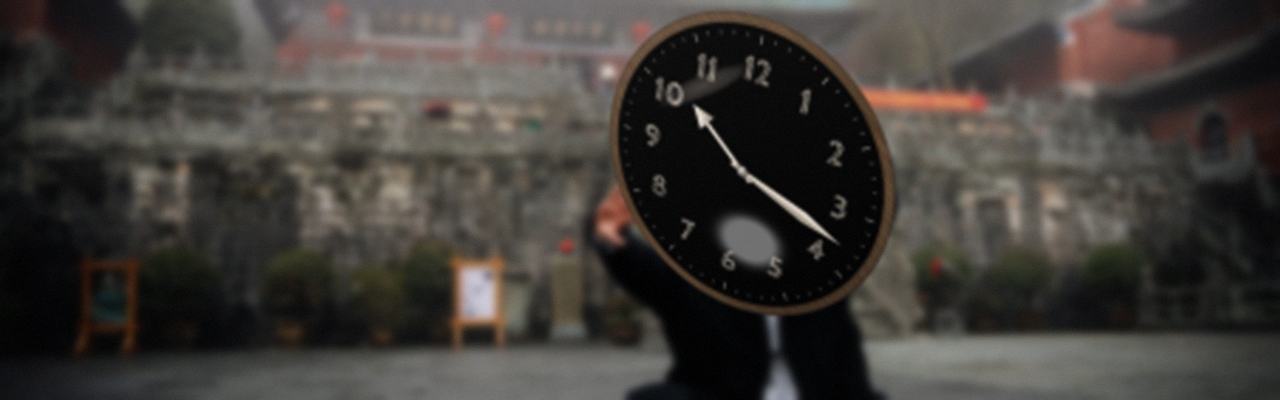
**10:18**
